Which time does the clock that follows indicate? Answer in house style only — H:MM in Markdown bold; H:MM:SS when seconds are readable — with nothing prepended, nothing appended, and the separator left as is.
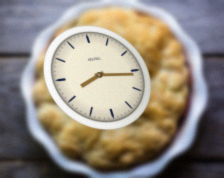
**8:16**
